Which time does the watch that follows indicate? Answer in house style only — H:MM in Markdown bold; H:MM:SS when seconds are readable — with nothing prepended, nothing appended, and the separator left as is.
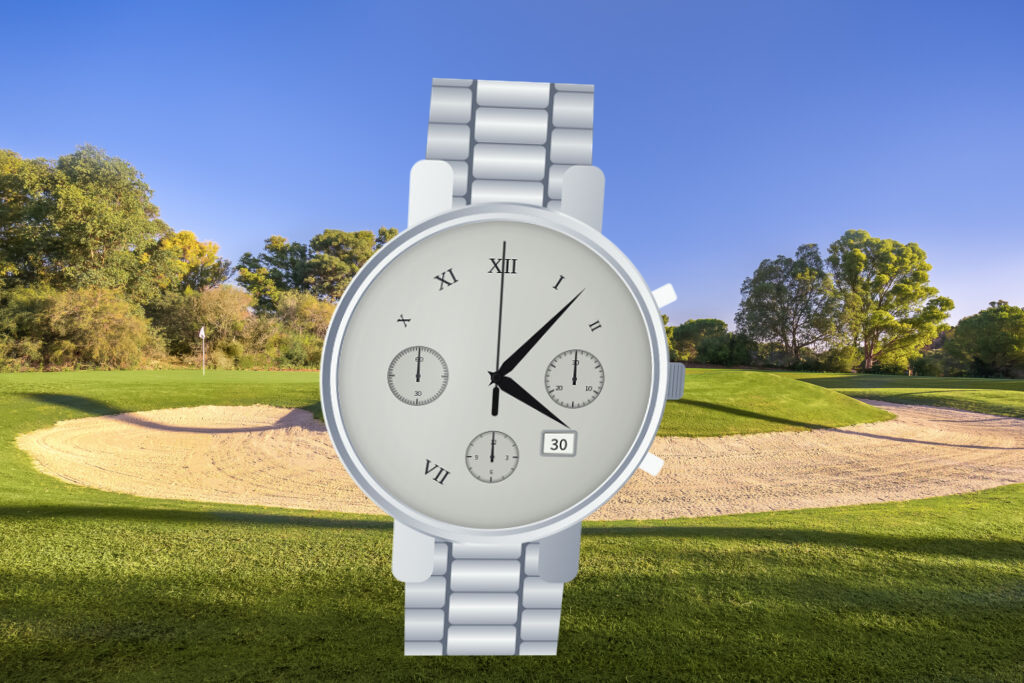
**4:07**
